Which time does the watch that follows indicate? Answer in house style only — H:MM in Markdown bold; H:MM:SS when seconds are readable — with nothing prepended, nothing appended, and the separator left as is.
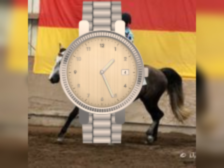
**1:26**
